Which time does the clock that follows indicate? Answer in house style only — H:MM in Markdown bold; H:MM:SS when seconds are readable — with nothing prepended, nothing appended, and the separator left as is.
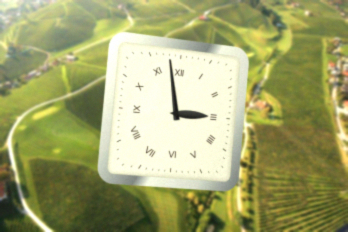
**2:58**
